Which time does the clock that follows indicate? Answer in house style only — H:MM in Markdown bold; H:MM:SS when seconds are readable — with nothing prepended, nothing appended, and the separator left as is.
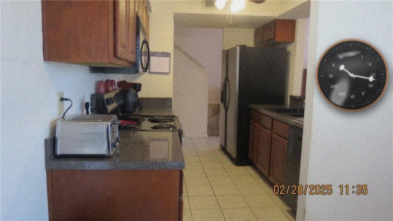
**10:17**
